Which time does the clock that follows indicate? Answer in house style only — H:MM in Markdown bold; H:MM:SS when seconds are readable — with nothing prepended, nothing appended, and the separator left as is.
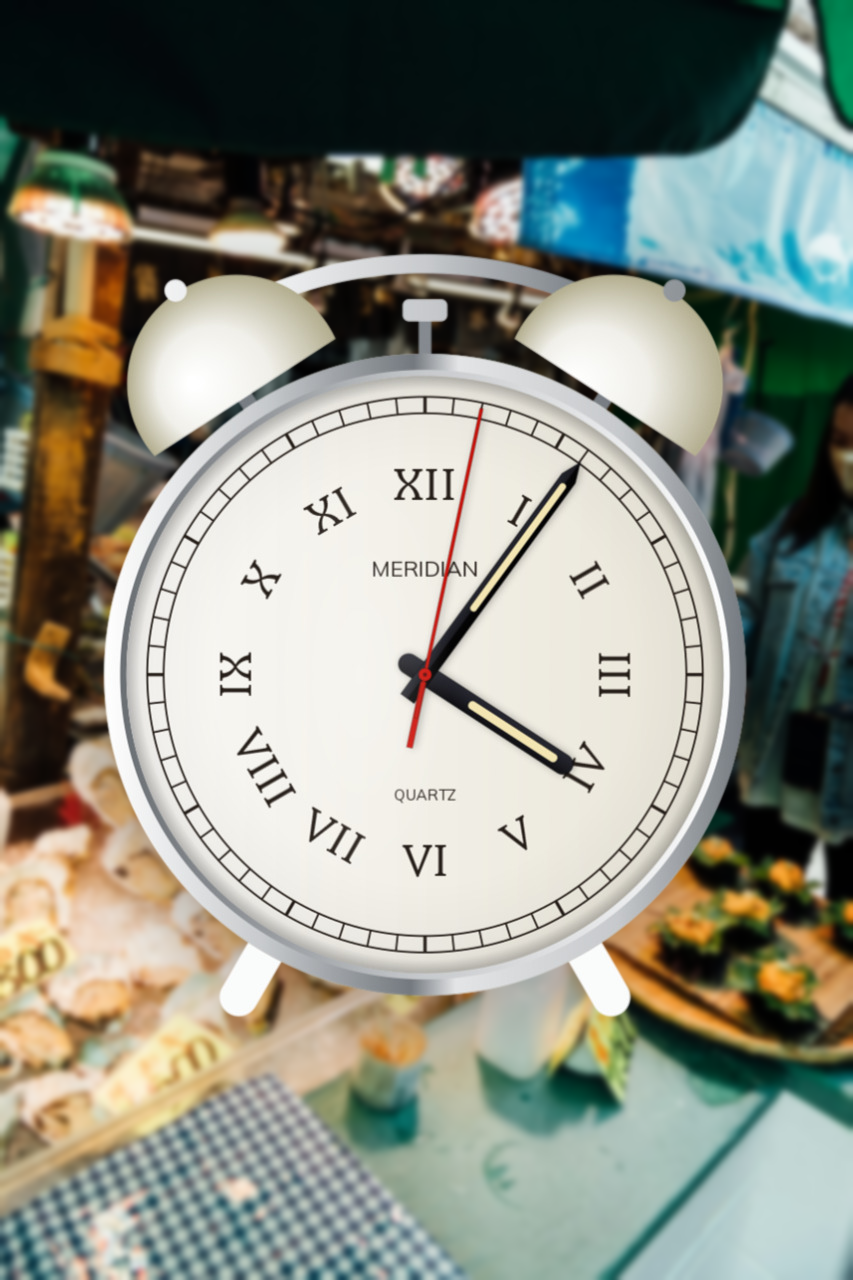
**4:06:02**
